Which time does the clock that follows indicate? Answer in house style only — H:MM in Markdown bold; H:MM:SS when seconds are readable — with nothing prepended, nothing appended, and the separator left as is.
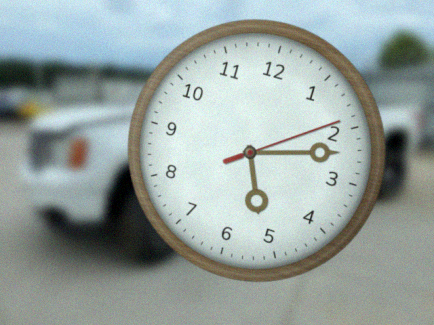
**5:12:09**
